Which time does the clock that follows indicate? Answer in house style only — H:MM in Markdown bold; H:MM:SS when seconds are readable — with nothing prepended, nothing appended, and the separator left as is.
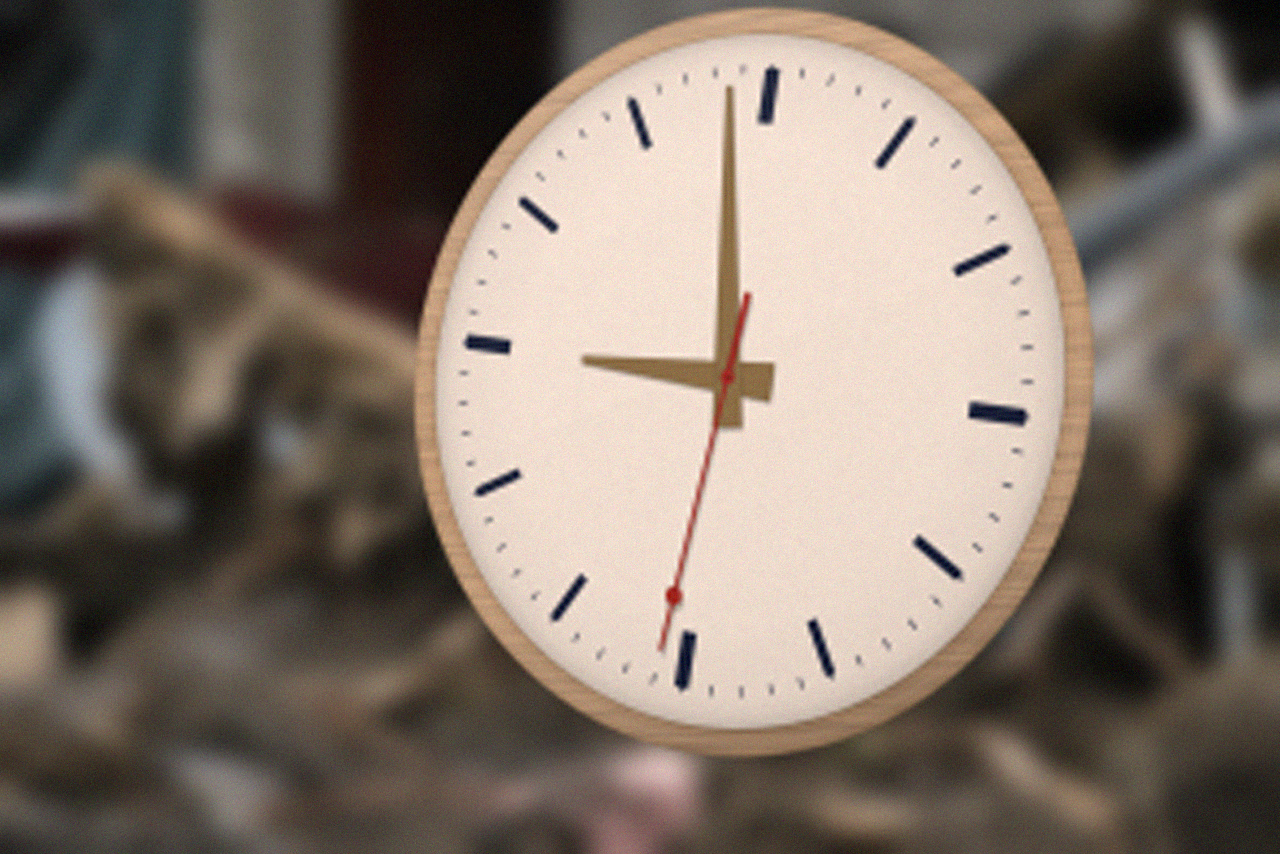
**8:58:31**
